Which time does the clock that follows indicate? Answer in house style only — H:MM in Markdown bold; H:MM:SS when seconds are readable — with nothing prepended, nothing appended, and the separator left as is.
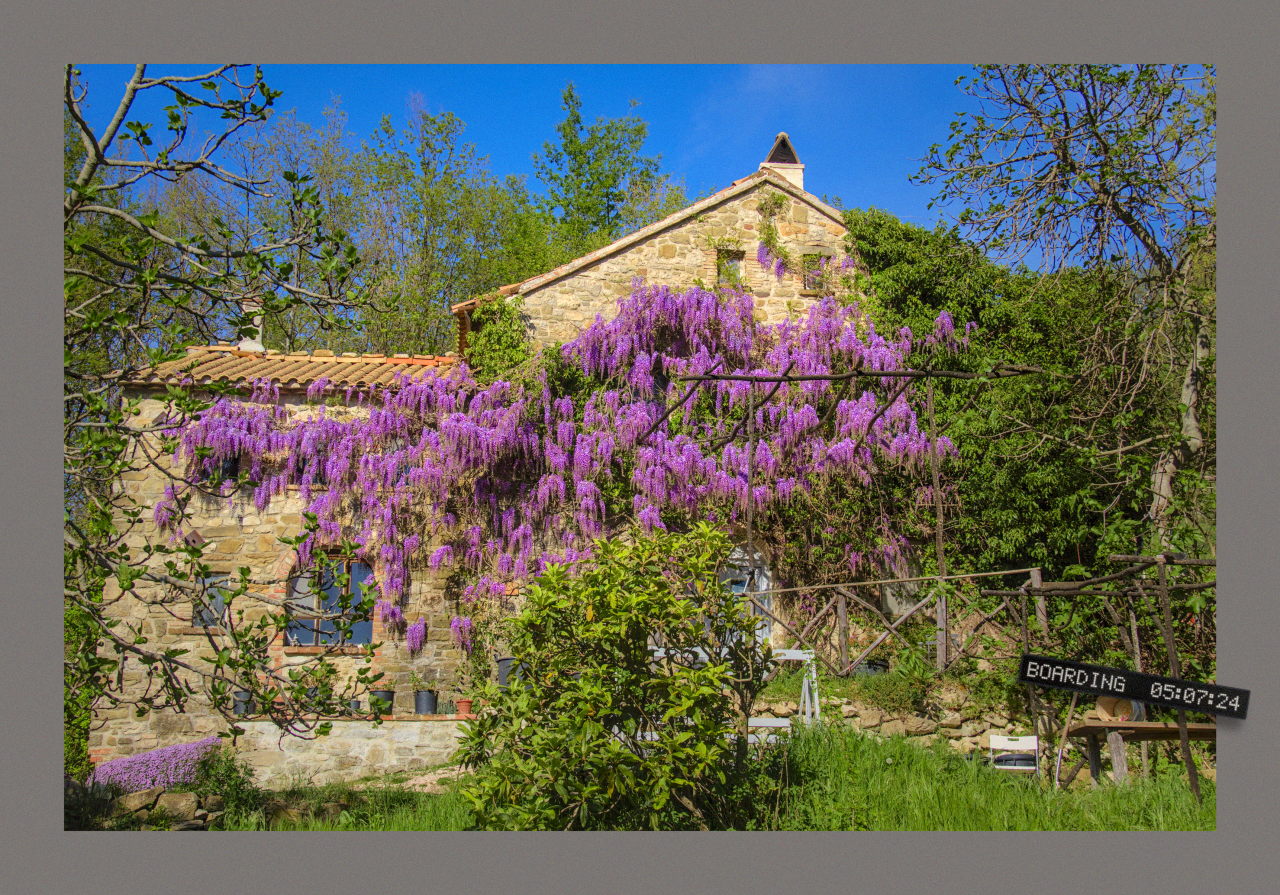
**5:07:24**
